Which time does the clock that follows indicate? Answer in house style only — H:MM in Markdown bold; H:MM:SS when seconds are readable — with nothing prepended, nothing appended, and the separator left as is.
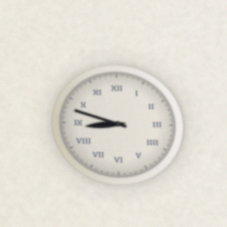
**8:48**
